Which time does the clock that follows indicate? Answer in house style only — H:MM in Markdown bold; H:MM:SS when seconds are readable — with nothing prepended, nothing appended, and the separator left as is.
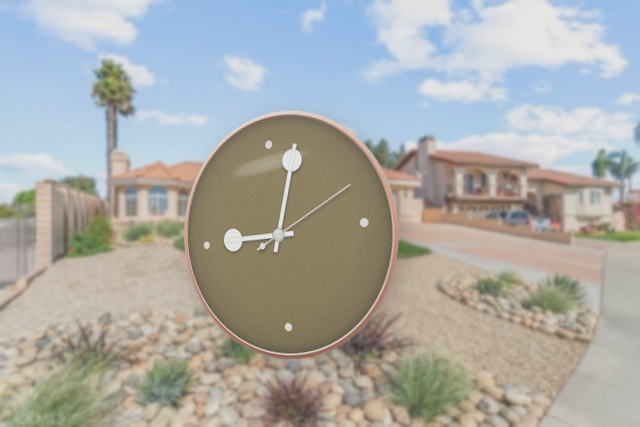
**9:03:11**
